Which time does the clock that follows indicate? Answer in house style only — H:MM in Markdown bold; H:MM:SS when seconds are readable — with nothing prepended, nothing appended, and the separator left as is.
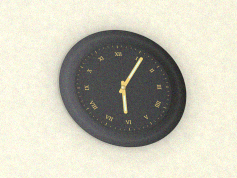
**6:06**
